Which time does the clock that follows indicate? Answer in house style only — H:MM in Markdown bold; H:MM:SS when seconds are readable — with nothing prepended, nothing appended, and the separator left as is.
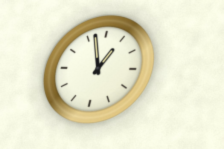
**12:57**
